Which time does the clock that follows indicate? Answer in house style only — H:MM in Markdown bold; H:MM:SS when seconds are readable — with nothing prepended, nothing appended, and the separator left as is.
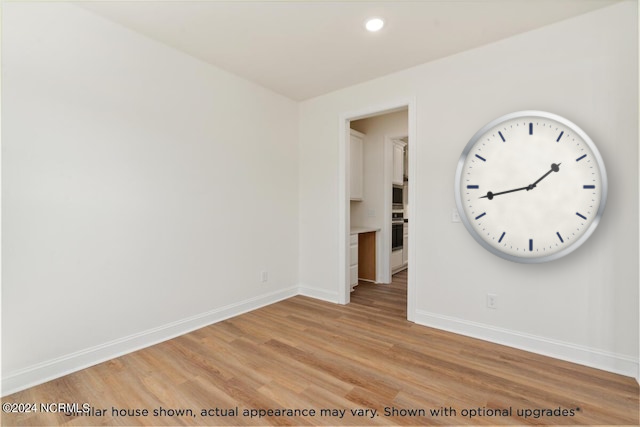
**1:43**
